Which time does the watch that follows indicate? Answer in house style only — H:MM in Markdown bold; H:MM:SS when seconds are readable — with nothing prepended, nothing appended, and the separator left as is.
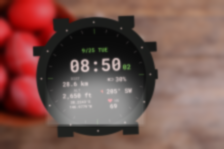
**8:50**
